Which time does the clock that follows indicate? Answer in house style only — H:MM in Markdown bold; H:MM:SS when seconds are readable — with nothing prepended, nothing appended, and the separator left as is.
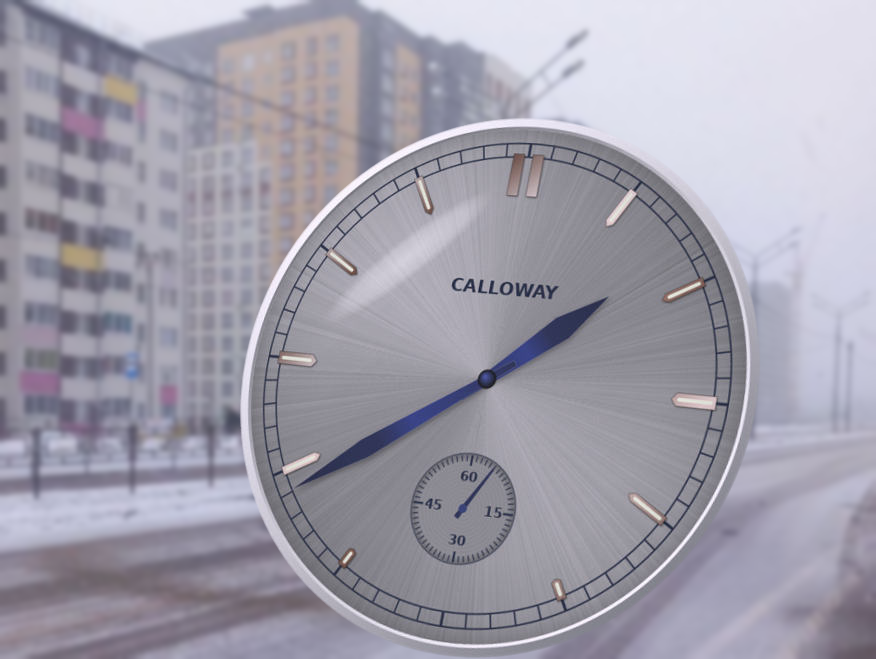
**1:39:05**
